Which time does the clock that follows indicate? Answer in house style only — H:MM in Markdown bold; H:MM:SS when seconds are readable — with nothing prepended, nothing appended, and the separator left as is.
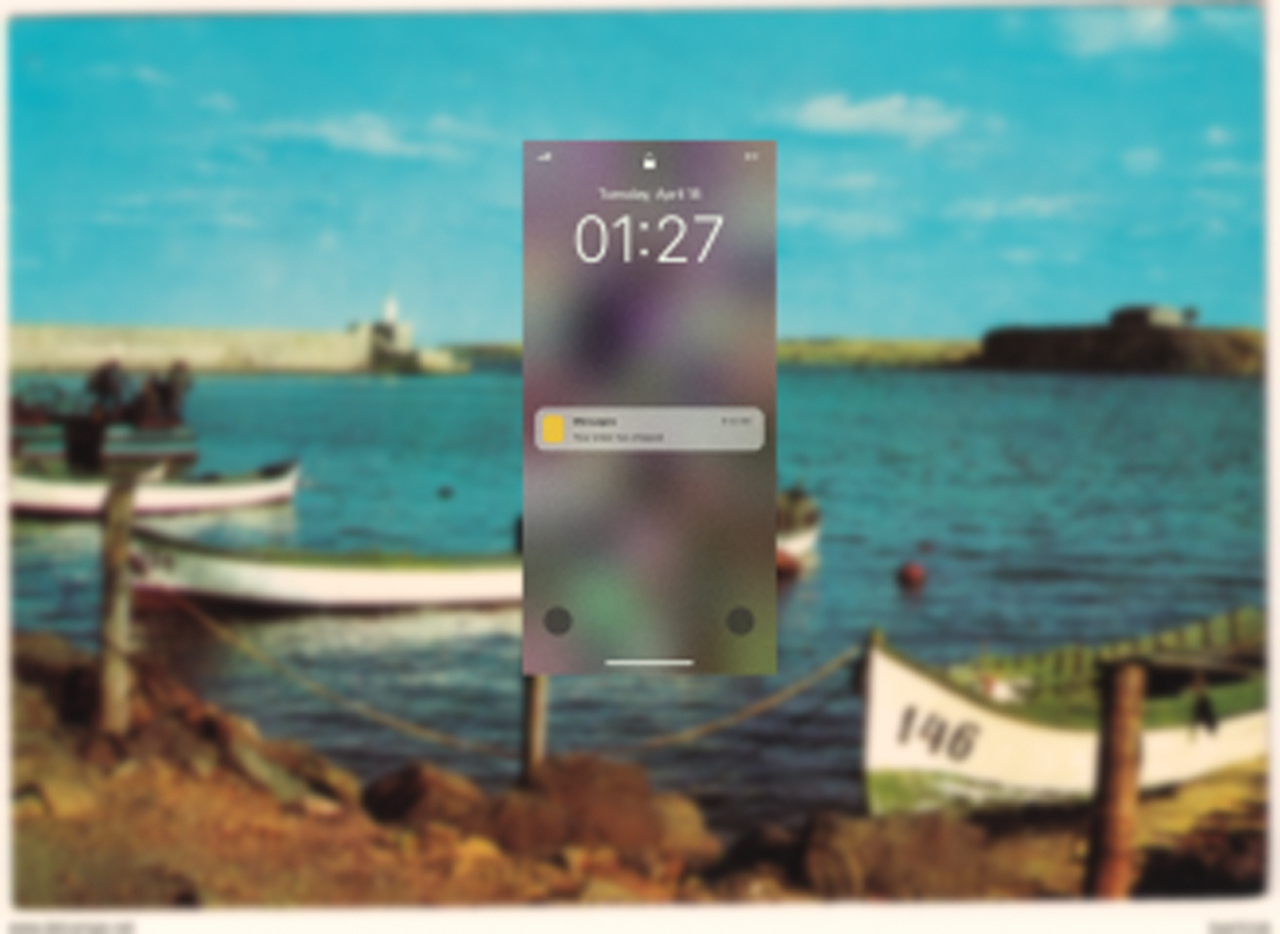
**1:27**
